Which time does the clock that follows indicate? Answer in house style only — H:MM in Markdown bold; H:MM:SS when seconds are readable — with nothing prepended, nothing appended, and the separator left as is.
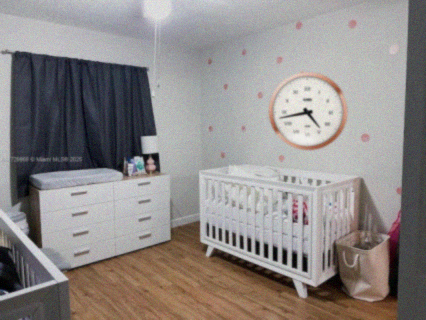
**4:43**
